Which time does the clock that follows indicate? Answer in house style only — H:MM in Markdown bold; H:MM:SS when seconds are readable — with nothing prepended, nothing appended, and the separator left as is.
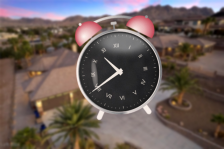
**10:40**
